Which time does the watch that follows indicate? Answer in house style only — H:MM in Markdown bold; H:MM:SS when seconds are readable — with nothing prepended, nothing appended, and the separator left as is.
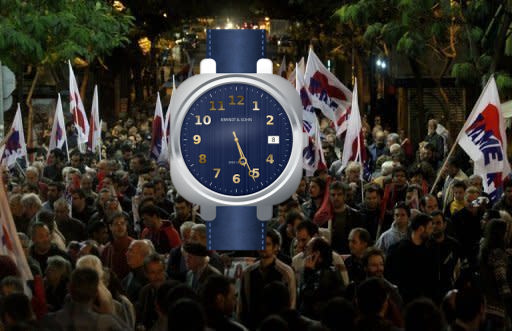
**5:26**
